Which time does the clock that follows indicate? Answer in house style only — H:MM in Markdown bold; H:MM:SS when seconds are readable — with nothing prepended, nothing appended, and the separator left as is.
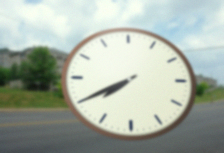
**7:40**
